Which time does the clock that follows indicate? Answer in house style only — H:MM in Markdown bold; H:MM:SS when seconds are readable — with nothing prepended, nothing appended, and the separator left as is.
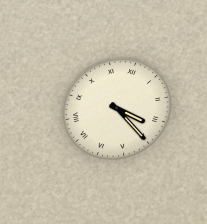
**3:20**
